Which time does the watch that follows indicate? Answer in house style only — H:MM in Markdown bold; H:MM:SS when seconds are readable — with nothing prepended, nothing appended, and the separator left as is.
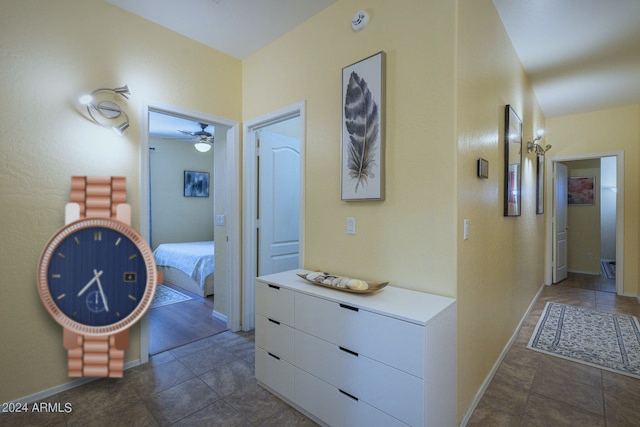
**7:27**
